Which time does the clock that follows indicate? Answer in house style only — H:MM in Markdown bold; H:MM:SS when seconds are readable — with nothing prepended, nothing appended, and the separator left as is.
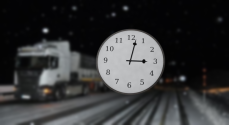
**3:02**
